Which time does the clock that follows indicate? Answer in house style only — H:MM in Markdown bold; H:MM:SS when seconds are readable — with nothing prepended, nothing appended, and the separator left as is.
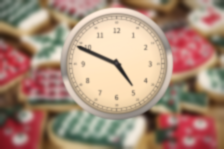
**4:49**
